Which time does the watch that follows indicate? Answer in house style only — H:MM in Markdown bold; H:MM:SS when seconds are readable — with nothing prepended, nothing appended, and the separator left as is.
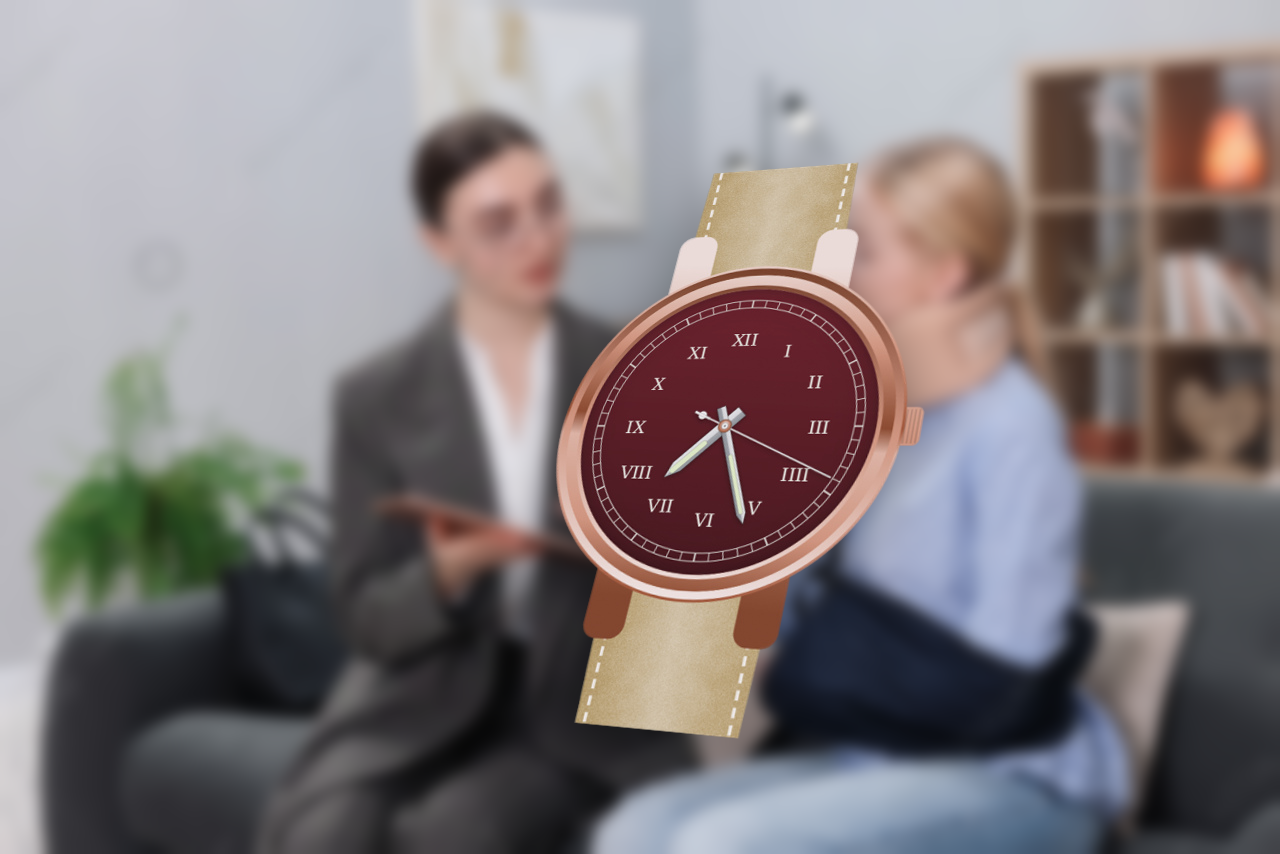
**7:26:19**
